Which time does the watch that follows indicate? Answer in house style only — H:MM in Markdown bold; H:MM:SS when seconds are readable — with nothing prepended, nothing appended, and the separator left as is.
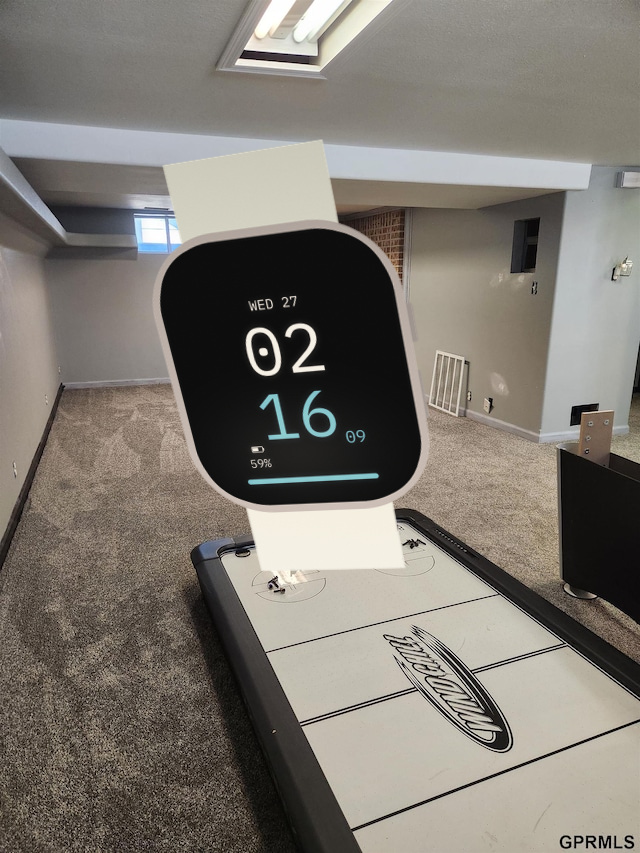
**2:16:09**
